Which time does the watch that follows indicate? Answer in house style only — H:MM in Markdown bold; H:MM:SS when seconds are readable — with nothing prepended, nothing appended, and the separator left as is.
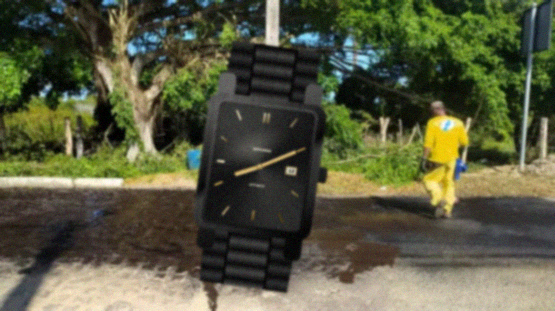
**8:10**
